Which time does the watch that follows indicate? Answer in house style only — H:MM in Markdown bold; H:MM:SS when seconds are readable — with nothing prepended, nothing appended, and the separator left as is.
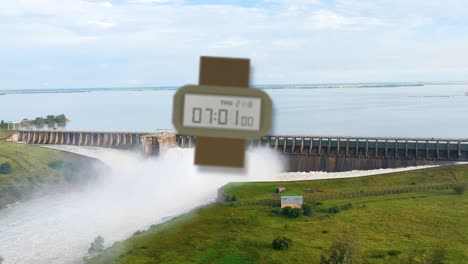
**7:01**
